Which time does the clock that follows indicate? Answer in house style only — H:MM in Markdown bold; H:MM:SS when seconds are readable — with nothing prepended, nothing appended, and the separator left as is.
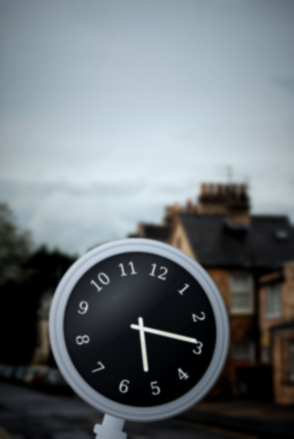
**5:14**
